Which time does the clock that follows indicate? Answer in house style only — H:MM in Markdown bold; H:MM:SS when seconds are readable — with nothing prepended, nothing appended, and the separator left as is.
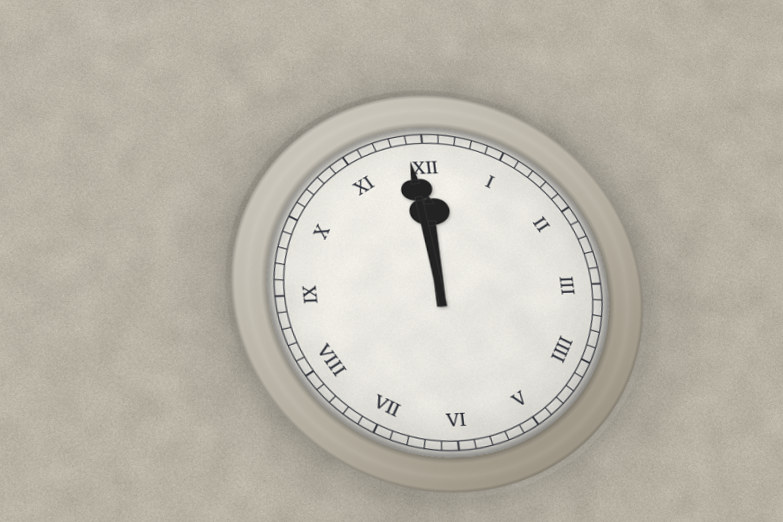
**11:59**
